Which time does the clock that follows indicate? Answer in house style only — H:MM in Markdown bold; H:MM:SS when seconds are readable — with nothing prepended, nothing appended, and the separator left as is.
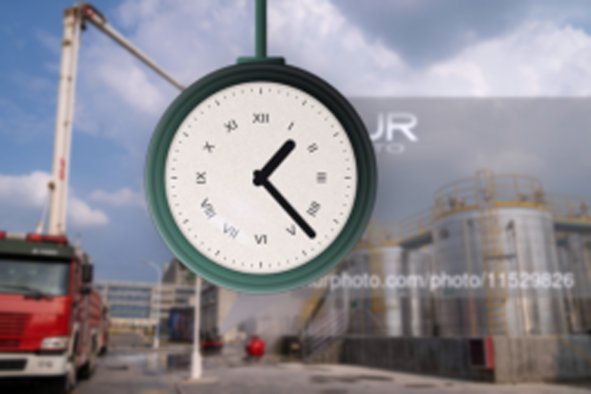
**1:23**
